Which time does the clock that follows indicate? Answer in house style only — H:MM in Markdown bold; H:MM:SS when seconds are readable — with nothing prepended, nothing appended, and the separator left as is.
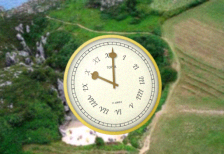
**10:01**
